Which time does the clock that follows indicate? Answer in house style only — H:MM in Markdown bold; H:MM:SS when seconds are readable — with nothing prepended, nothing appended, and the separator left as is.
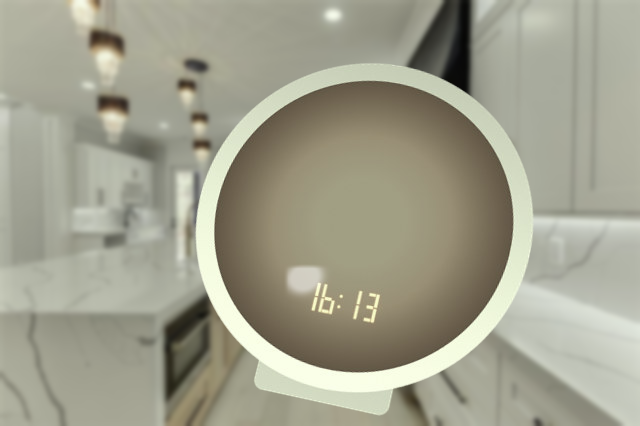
**16:13**
